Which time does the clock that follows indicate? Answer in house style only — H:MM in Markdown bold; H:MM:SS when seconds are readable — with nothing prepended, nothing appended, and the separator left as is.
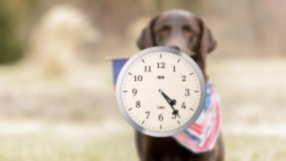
**4:24**
